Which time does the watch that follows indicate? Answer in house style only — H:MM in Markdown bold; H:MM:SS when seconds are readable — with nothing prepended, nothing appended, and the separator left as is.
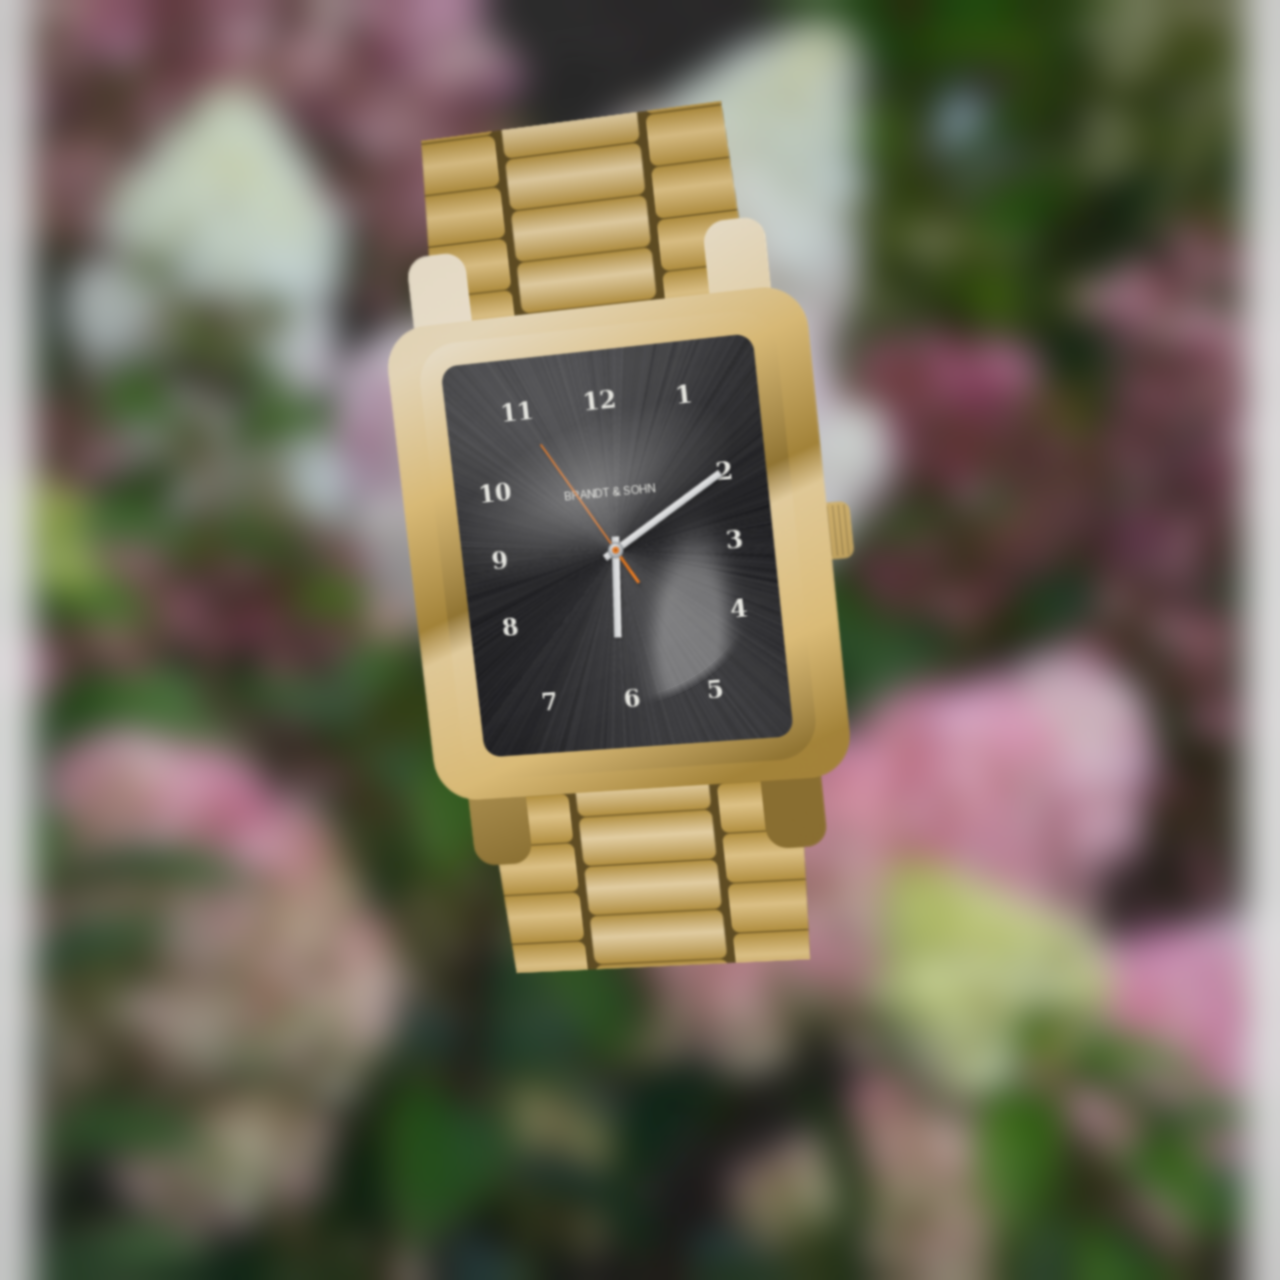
**6:09:55**
